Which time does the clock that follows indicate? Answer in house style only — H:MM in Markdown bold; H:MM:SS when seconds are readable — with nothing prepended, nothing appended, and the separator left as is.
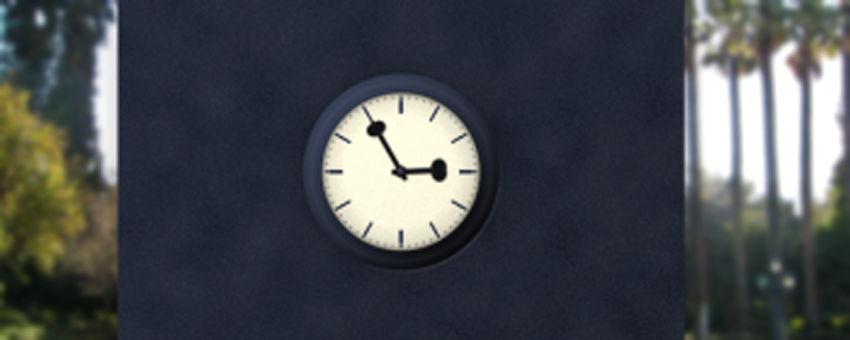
**2:55**
